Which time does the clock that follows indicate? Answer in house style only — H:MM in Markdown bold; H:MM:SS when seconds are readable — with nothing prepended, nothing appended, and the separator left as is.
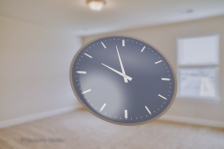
**9:58**
